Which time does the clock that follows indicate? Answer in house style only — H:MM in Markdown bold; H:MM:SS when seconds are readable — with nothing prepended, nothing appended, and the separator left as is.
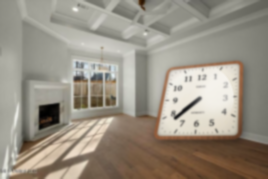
**7:38**
